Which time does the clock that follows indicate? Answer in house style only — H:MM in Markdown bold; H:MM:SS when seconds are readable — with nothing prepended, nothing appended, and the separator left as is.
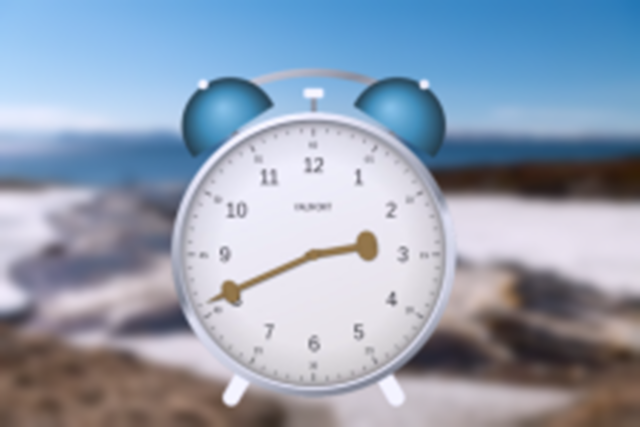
**2:41**
